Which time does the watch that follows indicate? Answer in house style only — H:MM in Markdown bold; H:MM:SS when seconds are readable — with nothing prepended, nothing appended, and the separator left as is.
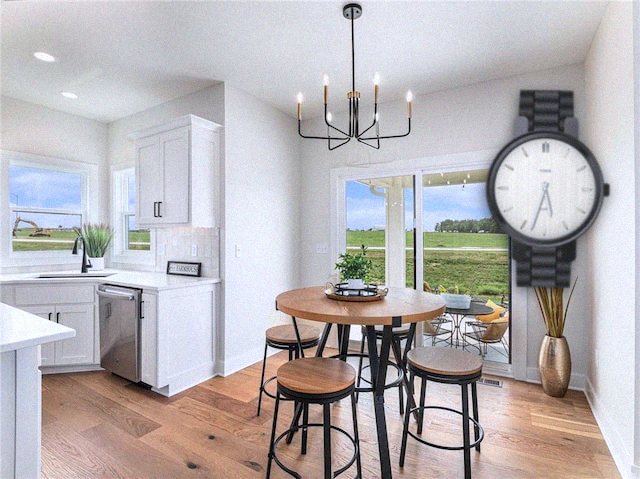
**5:33**
